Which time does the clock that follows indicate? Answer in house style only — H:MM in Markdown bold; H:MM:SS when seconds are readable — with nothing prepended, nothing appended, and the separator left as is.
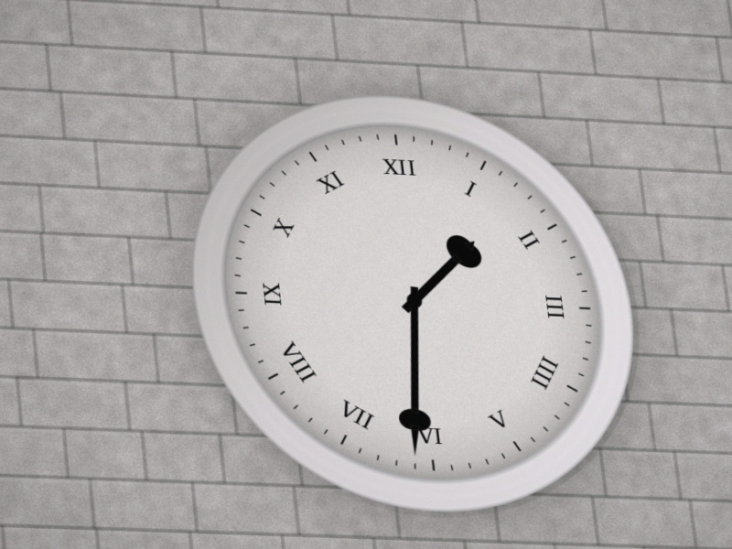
**1:31**
